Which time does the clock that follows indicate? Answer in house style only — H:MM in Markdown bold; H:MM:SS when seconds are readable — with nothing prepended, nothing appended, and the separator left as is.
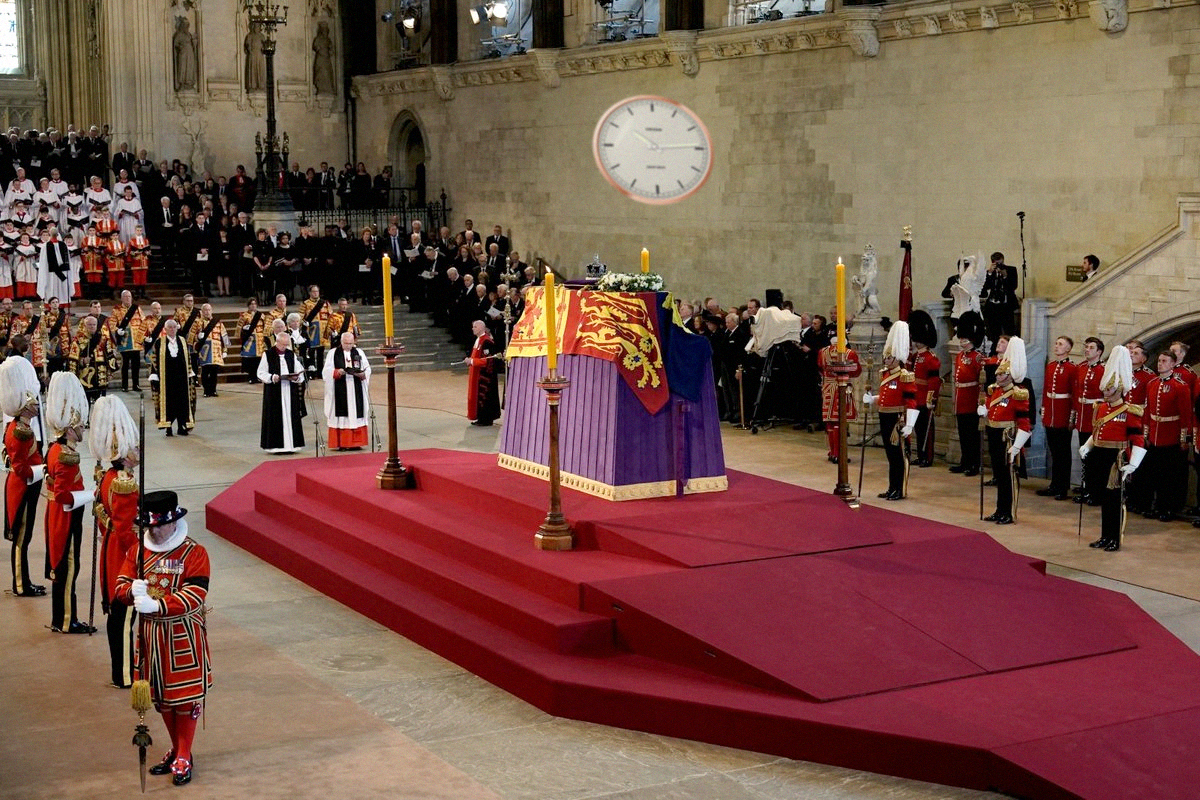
**10:14**
